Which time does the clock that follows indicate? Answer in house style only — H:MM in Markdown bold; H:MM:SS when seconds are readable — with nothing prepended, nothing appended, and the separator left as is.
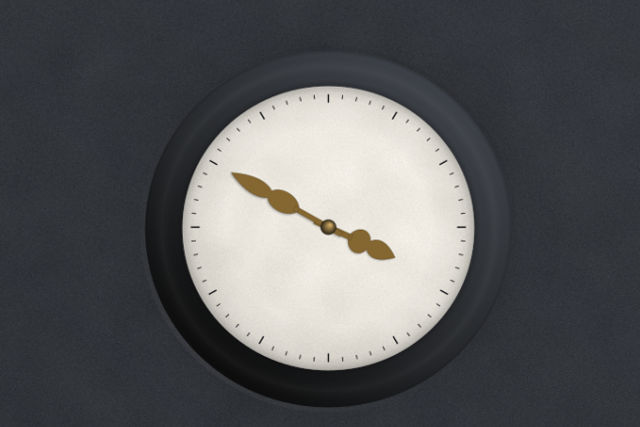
**3:50**
